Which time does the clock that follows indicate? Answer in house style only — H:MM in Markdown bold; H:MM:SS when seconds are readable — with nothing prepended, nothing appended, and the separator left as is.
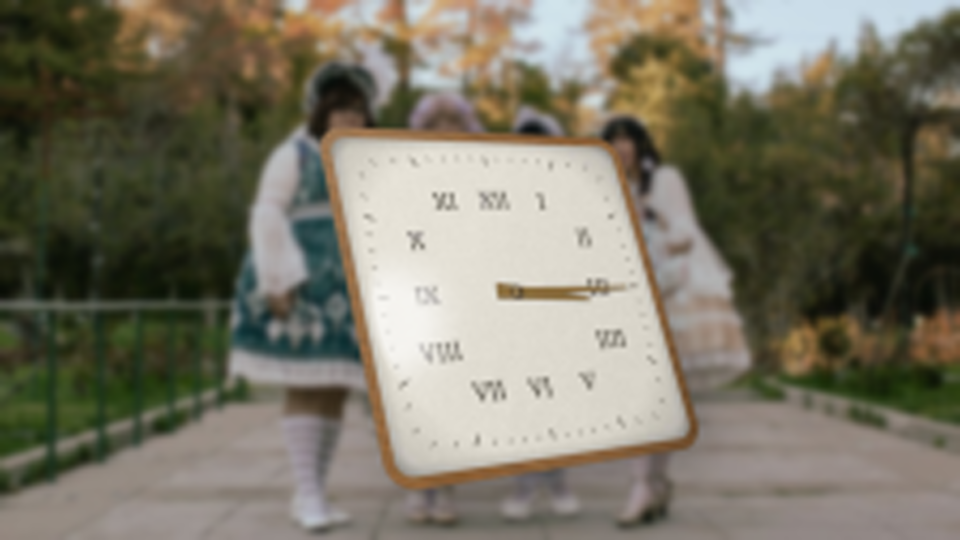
**3:15**
